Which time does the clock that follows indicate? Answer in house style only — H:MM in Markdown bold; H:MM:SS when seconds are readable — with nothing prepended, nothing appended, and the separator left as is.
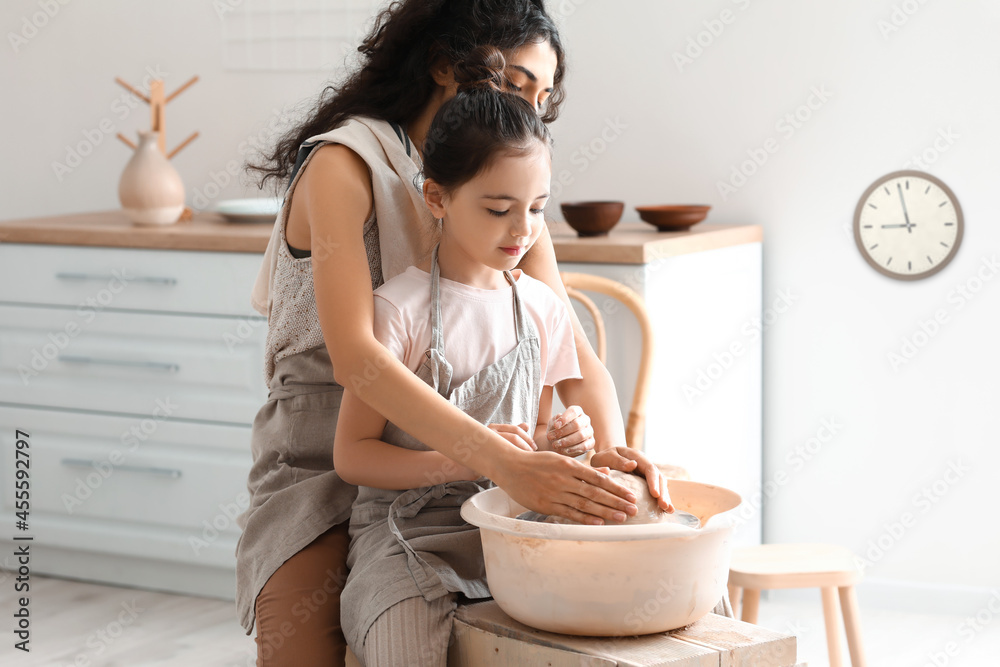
**8:58**
